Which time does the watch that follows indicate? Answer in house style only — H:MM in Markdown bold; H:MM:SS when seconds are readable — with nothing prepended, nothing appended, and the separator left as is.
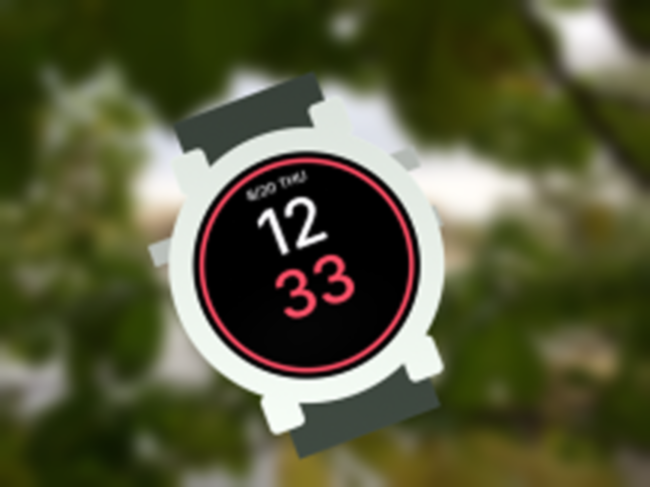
**12:33**
